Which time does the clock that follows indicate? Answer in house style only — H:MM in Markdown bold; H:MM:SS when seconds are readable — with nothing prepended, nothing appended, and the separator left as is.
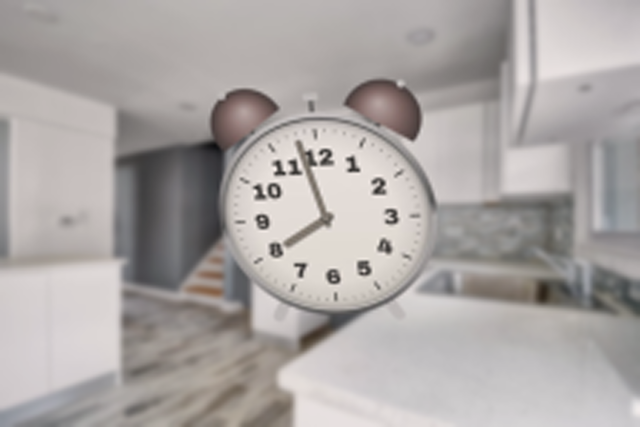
**7:58**
